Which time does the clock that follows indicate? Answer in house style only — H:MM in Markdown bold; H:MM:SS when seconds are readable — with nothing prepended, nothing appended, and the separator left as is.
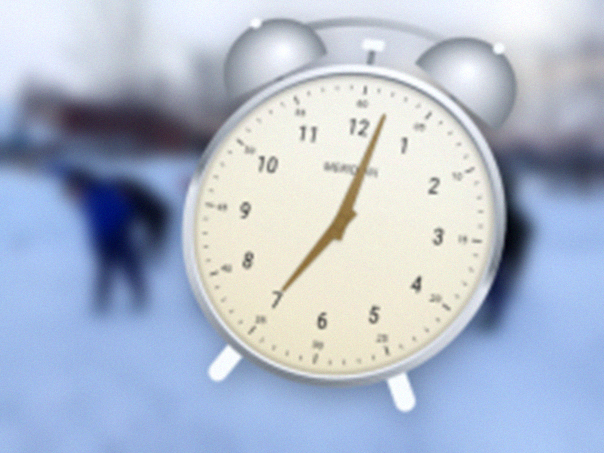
**7:02**
